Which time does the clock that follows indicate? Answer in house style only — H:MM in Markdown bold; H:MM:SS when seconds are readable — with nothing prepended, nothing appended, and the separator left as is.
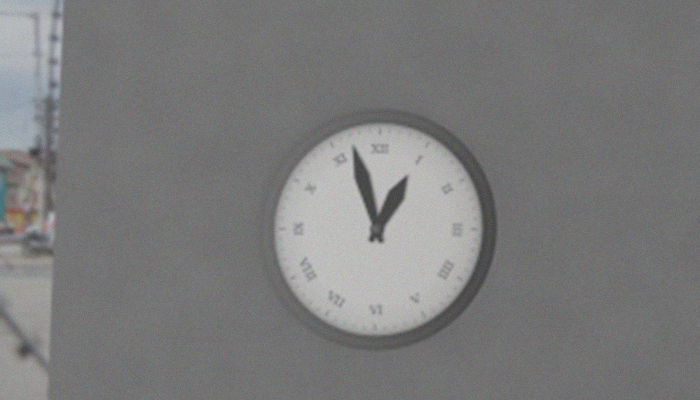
**12:57**
